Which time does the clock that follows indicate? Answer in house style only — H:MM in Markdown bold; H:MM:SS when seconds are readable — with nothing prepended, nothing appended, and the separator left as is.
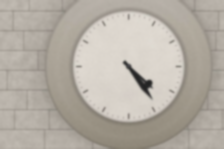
**4:24**
